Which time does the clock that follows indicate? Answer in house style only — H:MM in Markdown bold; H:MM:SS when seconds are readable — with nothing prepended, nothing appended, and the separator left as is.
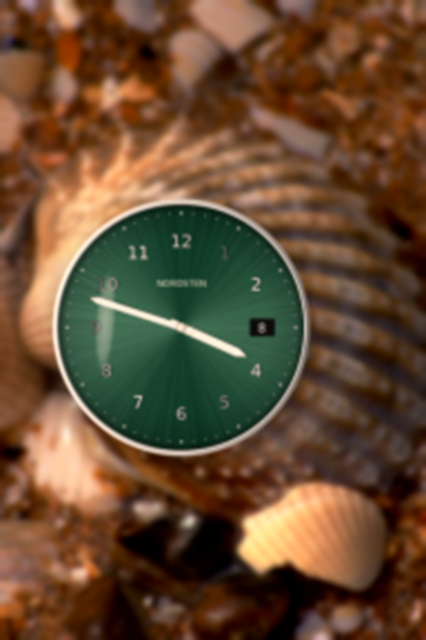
**3:48**
